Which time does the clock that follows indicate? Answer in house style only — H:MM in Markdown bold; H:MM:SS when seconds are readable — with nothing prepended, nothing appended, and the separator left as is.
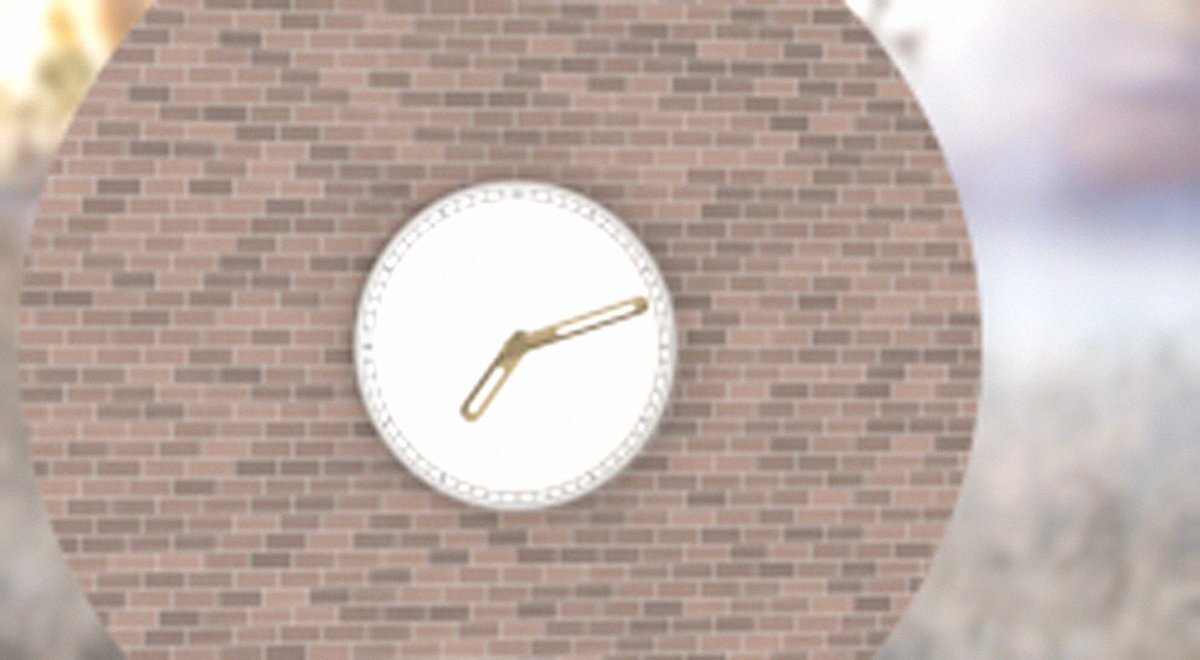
**7:12**
